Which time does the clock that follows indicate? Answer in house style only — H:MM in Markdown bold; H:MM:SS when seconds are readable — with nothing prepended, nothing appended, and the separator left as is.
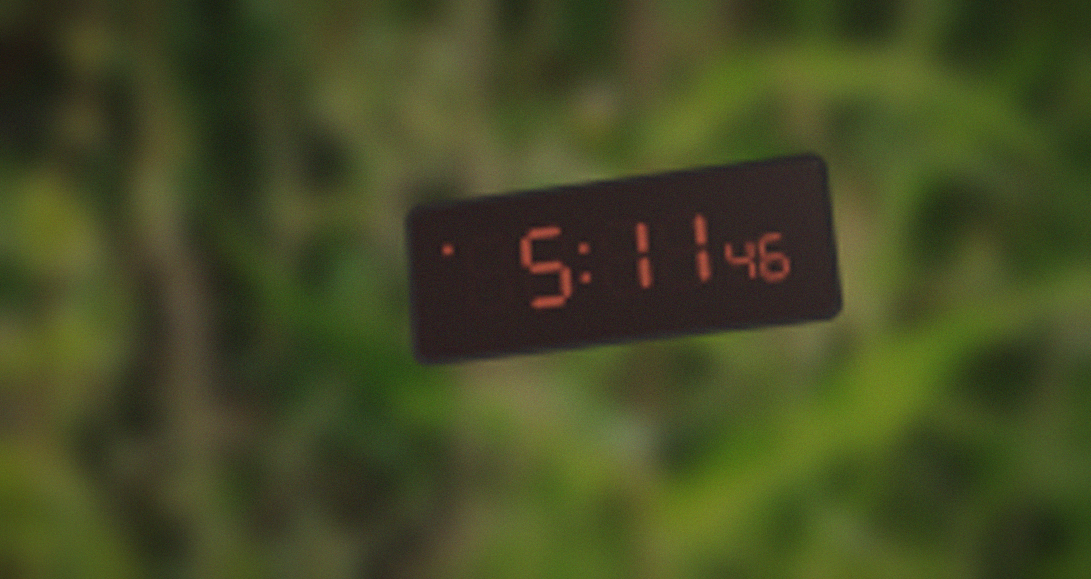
**5:11:46**
